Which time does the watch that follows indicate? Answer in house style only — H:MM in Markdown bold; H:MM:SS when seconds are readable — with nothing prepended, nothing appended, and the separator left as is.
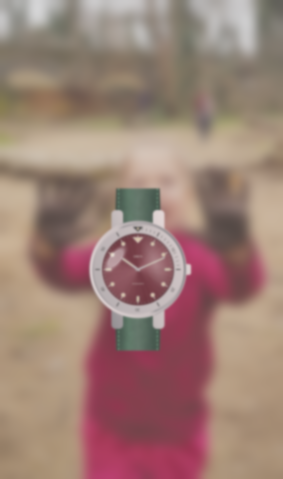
**10:11**
